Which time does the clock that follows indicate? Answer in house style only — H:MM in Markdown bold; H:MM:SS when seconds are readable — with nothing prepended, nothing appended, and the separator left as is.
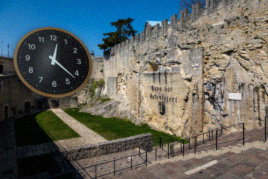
**12:22**
